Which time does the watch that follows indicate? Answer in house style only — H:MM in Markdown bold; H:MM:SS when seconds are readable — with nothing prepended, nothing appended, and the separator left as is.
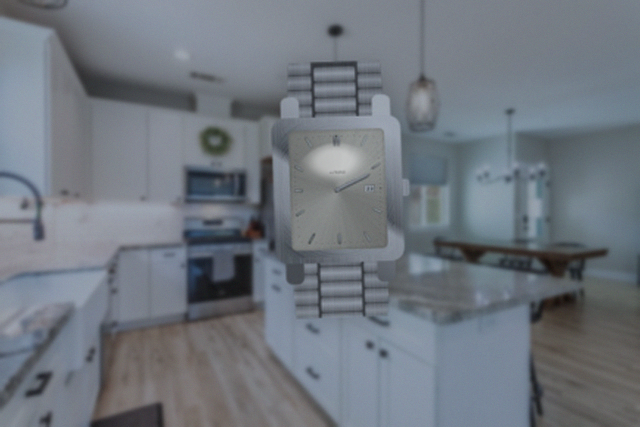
**2:11**
